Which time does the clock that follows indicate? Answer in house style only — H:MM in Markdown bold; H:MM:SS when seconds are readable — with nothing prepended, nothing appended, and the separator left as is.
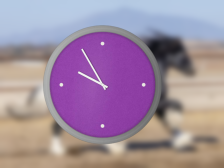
**9:55**
